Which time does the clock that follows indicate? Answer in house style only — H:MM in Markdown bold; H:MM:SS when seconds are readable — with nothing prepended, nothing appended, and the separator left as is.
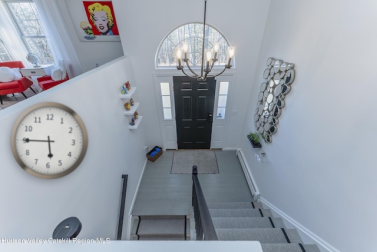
**5:45**
